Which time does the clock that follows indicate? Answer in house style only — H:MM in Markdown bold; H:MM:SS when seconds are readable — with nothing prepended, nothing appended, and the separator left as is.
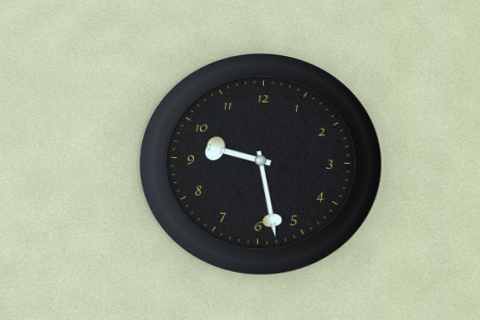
**9:28**
